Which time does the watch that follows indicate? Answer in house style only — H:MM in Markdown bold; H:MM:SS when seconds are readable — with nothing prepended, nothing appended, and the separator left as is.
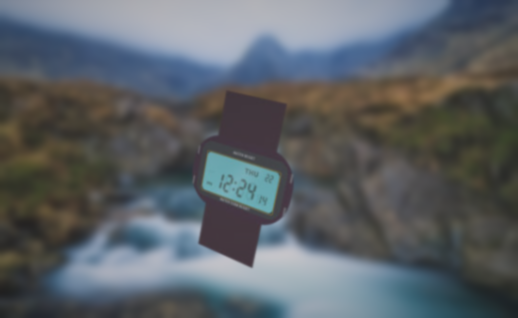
**12:24**
